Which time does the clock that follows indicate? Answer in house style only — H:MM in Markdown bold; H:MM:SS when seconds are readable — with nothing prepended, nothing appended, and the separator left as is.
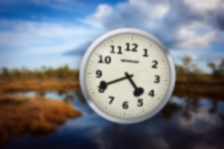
**4:41**
